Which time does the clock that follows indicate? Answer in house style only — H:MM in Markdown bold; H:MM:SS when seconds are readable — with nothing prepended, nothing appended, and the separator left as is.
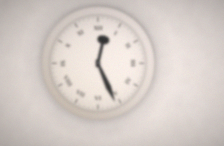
**12:26**
